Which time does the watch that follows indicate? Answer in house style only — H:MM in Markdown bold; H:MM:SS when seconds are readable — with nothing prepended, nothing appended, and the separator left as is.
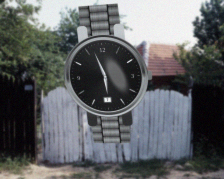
**5:57**
